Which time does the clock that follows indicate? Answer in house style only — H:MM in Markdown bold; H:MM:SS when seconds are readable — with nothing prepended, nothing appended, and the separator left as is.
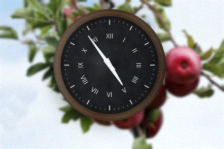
**4:54**
